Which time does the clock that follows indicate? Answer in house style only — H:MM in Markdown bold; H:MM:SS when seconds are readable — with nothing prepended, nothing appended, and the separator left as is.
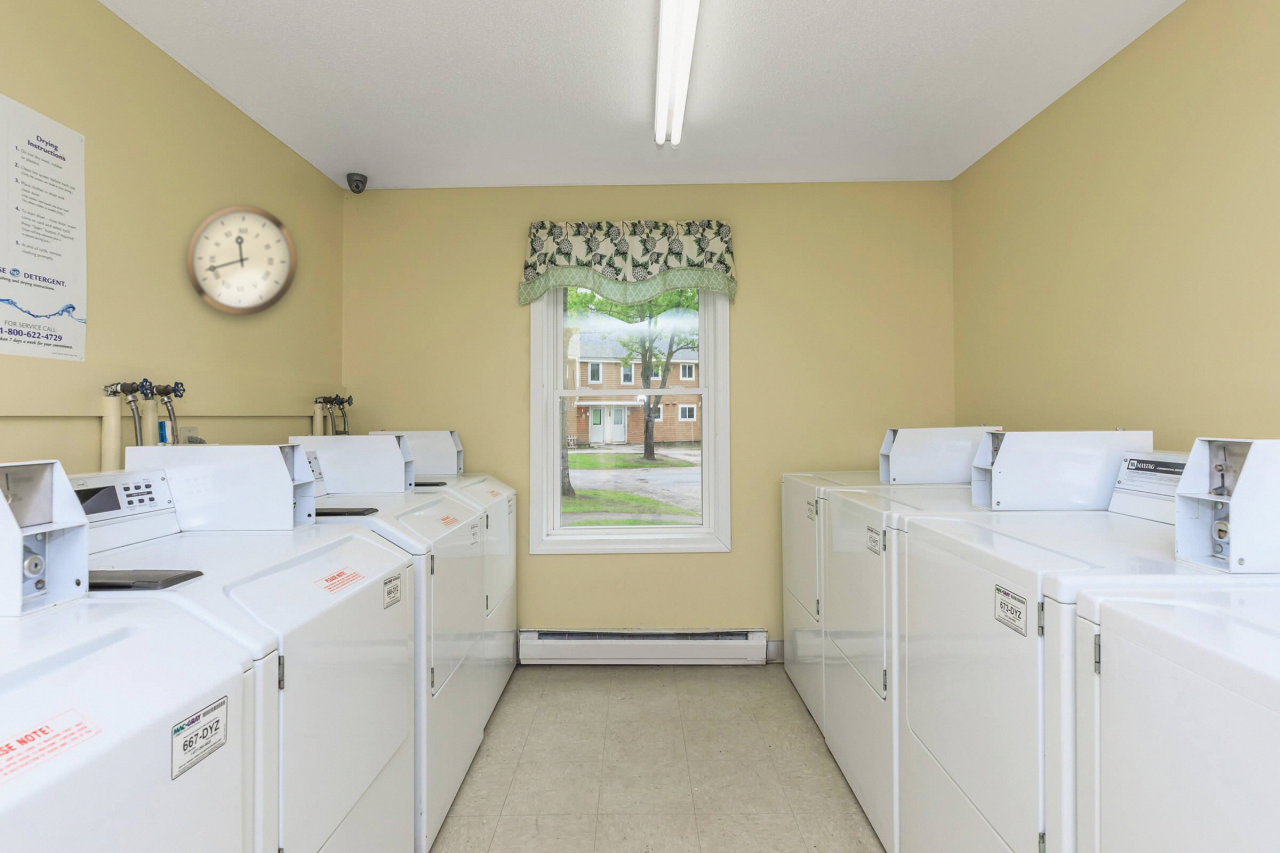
**11:42**
